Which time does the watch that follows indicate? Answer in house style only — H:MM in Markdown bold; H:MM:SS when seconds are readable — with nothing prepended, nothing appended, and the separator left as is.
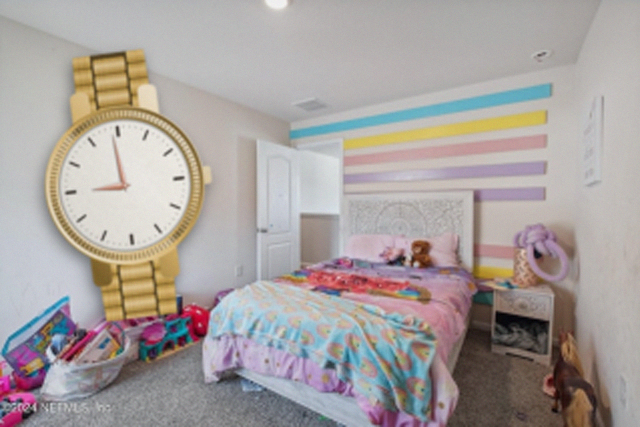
**8:59**
